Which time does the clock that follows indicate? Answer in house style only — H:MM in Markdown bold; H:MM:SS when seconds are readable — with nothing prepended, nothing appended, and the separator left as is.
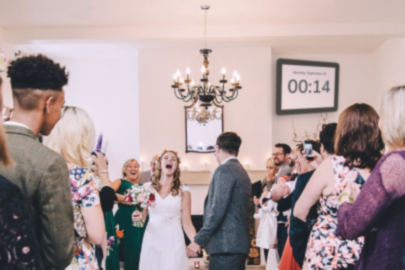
**0:14**
